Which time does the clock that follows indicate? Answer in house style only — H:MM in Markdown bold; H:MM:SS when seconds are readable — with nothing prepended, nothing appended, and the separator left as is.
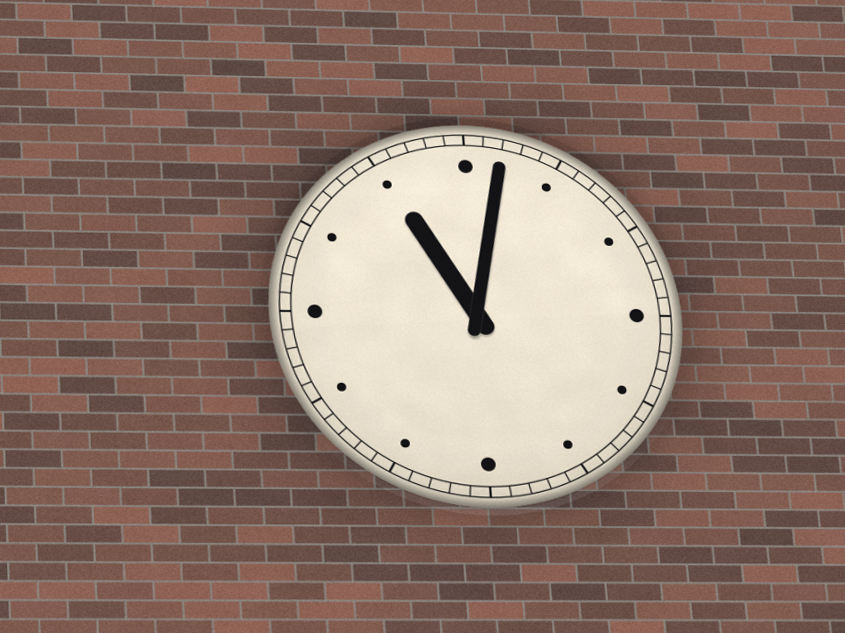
**11:02**
